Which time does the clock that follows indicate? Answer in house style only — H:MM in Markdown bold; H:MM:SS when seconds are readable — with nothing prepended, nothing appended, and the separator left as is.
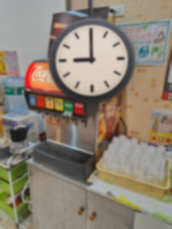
**9:00**
